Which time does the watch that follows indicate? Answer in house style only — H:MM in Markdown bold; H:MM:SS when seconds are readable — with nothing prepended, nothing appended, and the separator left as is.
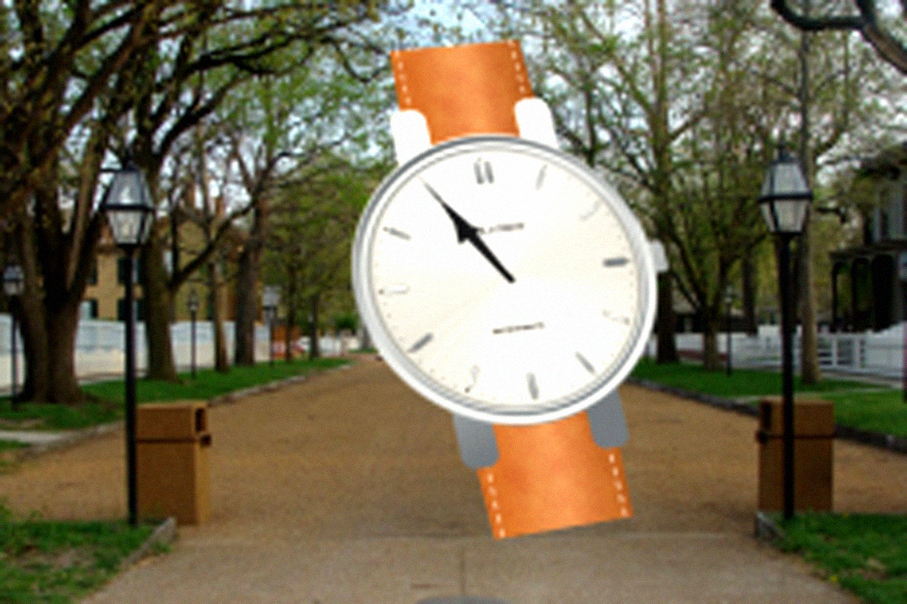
**10:55**
